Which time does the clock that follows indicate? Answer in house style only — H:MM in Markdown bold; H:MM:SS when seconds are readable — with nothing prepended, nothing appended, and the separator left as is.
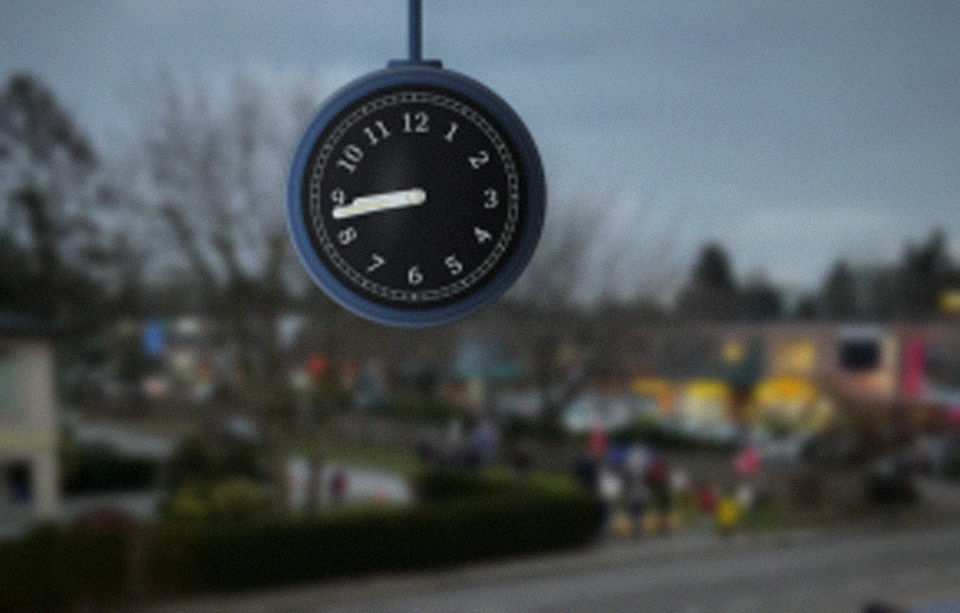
**8:43**
